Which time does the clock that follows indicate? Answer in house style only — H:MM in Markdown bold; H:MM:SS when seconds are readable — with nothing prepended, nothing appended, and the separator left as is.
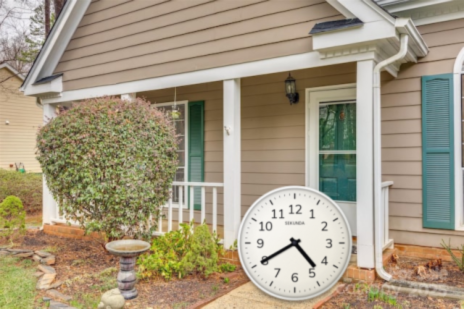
**4:40**
